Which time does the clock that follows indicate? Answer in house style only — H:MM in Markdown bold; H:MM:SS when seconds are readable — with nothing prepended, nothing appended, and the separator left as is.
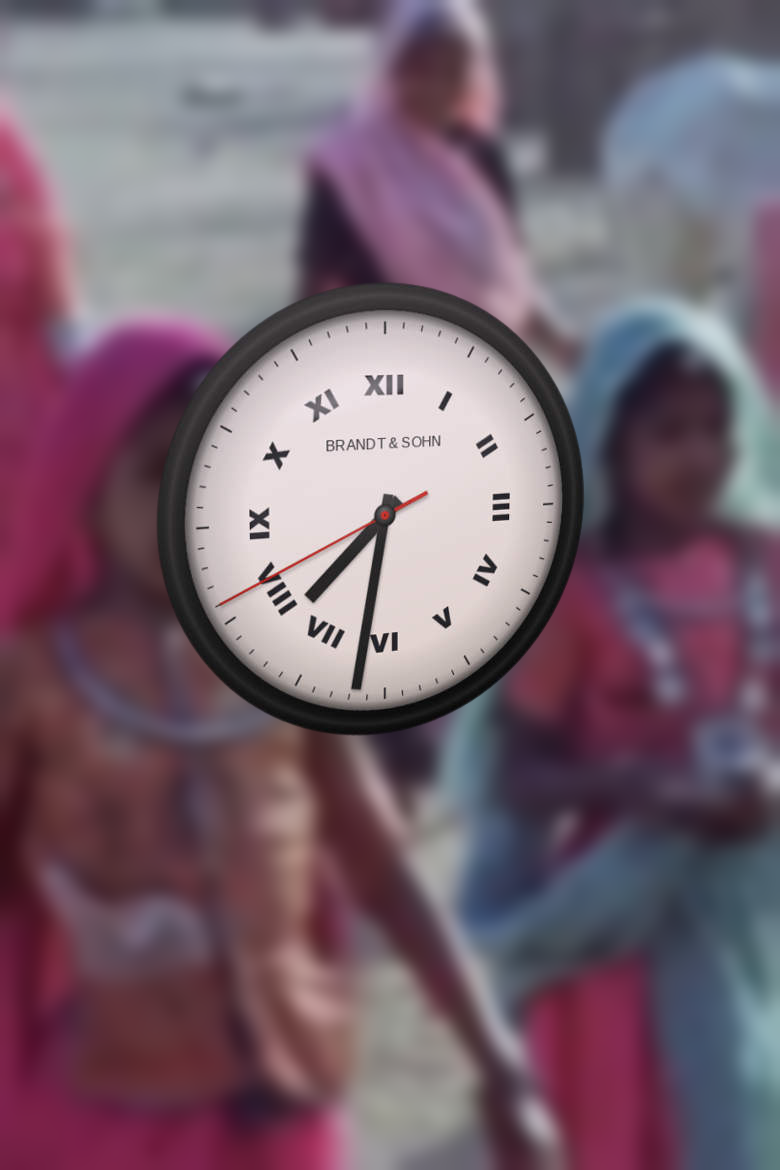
**7:31:41**
